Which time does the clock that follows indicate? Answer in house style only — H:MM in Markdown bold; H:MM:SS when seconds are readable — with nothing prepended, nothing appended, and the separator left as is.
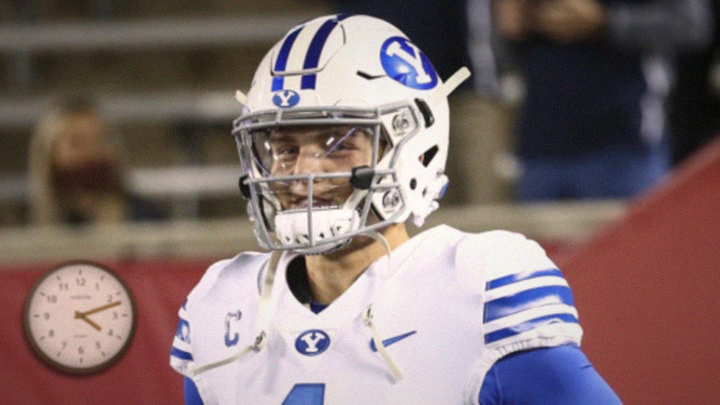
**4:12**
